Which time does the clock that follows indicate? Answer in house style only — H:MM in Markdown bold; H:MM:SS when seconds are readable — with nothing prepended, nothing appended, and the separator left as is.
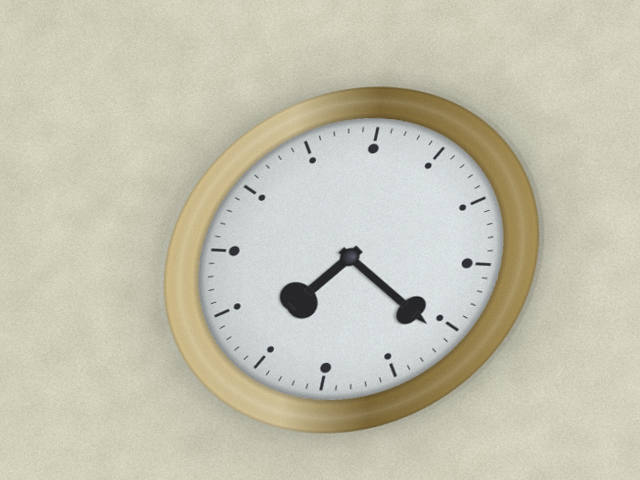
**7:21**
